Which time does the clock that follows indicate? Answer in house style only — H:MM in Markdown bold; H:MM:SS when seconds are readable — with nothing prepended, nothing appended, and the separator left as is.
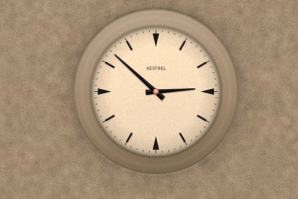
**2:52**
